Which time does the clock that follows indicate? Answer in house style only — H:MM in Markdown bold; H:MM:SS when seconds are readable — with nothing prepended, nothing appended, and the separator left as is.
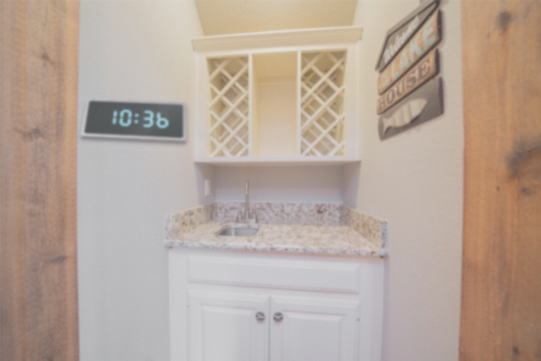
**10:36**
